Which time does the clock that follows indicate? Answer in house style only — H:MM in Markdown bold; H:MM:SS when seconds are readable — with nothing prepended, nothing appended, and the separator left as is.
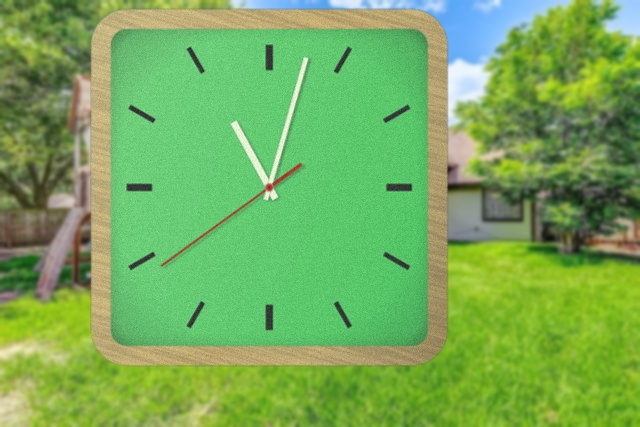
**11:02:39**
